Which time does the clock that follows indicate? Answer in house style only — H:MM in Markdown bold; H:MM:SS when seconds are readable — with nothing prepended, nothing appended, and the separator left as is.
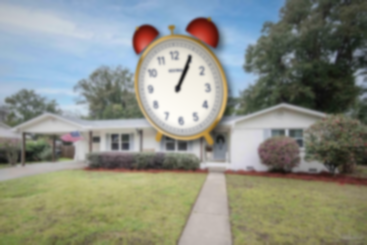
**1:05**
